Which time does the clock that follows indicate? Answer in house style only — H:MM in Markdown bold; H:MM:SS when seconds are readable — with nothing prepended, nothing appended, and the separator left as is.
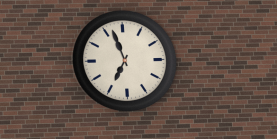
**6:57**
